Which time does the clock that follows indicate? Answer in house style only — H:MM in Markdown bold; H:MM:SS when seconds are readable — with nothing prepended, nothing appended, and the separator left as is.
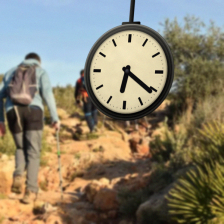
**6:21**
